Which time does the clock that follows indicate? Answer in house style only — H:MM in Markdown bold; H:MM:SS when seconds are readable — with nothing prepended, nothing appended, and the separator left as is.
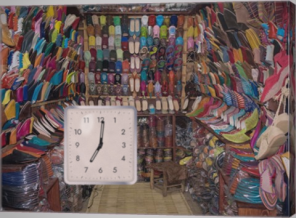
**7:01**
